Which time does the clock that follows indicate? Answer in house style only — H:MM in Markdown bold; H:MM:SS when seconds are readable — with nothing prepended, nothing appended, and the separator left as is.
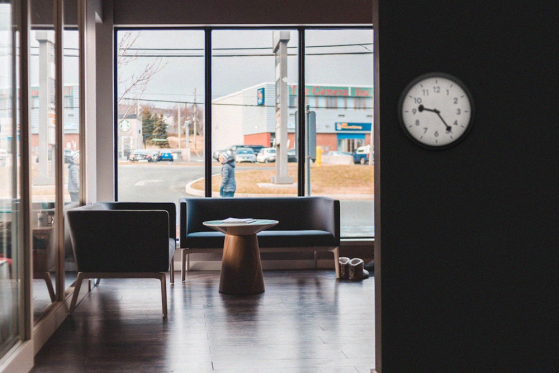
**9:24**
